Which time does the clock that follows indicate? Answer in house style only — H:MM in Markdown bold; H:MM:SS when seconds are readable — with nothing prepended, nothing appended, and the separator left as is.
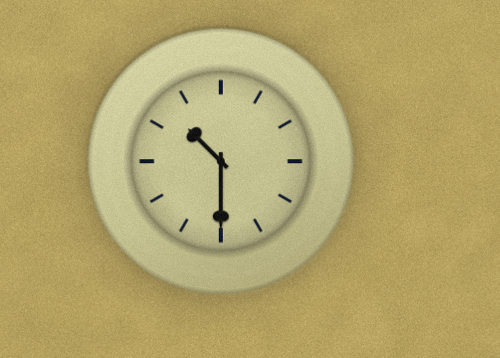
**10:30**
